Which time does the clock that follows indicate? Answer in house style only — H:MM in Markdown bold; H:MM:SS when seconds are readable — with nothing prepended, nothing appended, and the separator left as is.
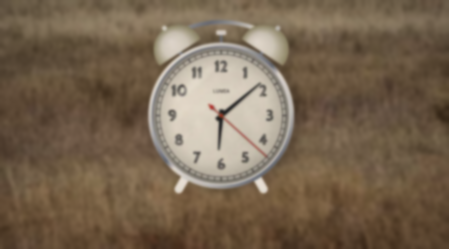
**6:08:22**
